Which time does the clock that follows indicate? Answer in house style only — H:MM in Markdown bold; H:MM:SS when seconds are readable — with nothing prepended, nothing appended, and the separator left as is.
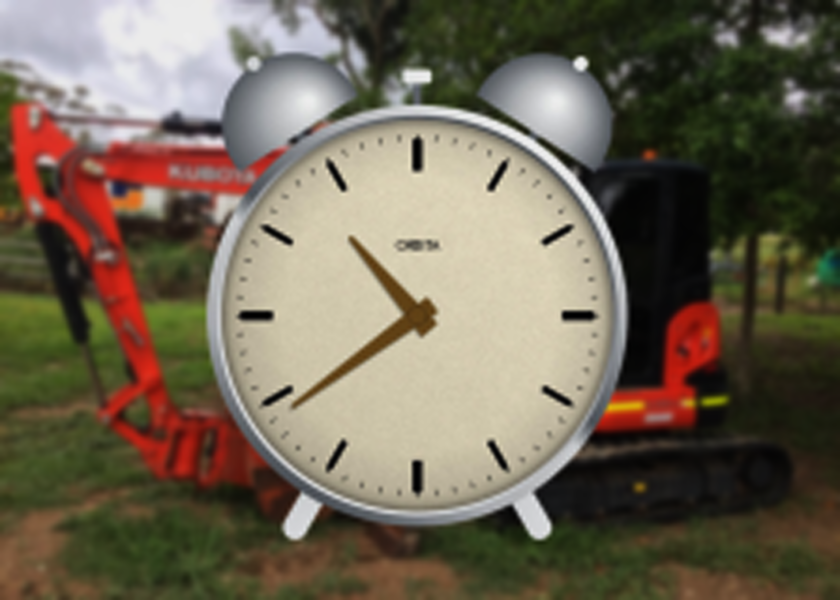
**10:39**
